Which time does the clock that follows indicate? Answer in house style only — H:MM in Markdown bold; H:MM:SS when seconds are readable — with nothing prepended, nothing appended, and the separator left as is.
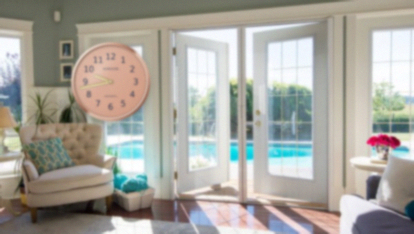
**9:43**
